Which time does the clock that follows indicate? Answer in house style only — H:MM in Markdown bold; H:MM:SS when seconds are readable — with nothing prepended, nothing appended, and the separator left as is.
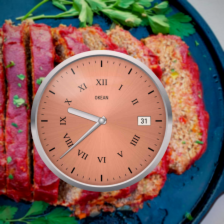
**9:38**
